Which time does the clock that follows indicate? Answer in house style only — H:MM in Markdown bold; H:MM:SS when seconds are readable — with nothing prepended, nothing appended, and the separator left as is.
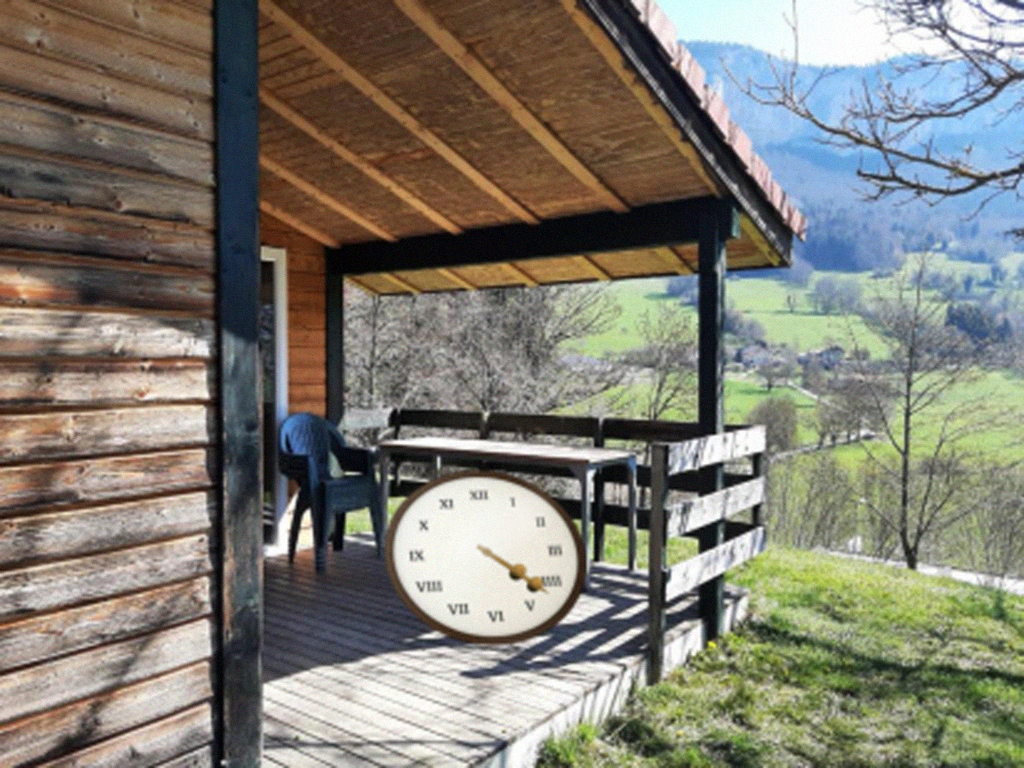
**4:22**
